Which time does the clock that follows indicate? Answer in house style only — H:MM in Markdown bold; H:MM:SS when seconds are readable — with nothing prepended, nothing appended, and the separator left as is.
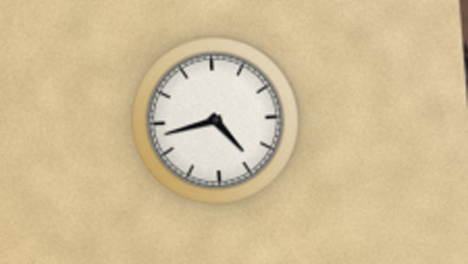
**4:43**
